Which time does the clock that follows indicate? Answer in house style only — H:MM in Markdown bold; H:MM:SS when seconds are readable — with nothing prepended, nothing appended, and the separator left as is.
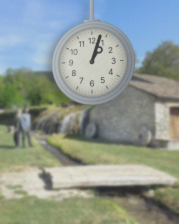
**1:03**
